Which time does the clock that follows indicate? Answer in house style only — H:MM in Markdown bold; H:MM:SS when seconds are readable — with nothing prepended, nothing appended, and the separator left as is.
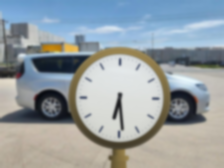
**6:29**
